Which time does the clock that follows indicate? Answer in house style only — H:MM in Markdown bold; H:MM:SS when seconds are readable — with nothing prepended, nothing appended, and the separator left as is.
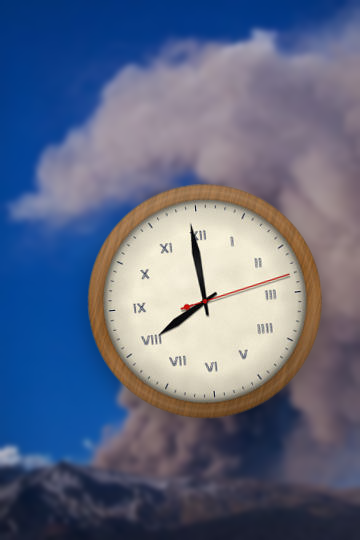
**7:59:13**
